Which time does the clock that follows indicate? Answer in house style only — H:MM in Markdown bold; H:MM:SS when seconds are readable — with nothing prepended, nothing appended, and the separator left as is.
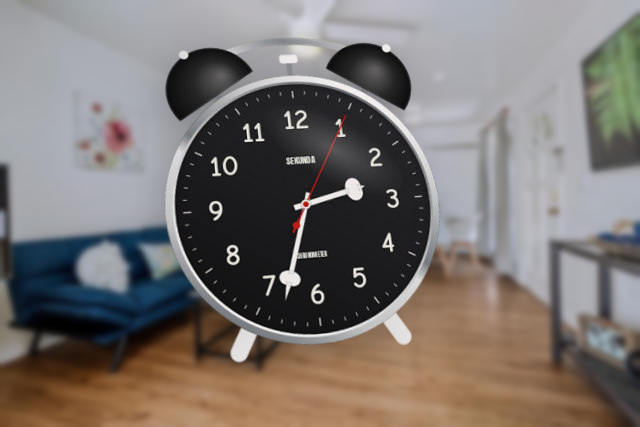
**2:33:05**
